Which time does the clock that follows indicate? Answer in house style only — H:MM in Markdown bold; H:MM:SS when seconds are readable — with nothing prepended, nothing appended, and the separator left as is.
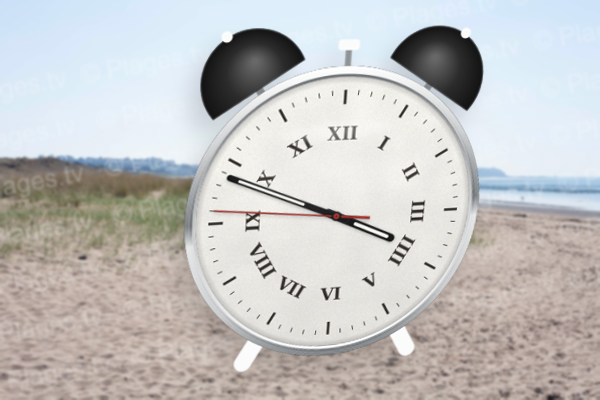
**3:48:46**
